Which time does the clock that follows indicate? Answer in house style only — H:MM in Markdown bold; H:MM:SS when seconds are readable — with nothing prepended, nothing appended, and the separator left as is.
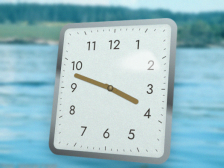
**3:48**
